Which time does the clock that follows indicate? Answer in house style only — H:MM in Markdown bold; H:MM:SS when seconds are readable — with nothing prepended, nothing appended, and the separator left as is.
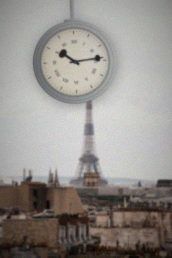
**10:14**
